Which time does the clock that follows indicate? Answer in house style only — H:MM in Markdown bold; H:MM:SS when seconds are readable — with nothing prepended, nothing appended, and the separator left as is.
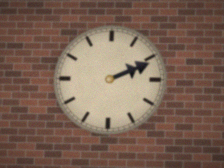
**2:11**
